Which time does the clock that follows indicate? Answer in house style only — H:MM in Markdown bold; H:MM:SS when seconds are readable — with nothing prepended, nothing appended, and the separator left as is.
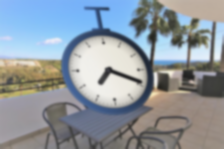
**7:19**
